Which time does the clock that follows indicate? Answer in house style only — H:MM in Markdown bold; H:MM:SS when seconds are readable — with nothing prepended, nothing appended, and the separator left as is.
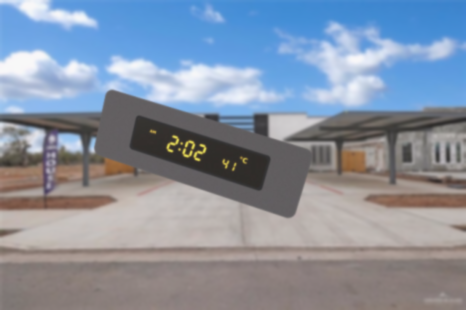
**2:02**
